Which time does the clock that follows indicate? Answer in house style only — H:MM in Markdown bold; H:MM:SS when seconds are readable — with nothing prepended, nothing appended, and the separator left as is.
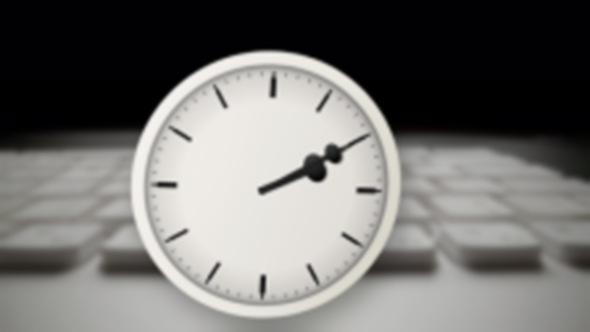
**2:10**
